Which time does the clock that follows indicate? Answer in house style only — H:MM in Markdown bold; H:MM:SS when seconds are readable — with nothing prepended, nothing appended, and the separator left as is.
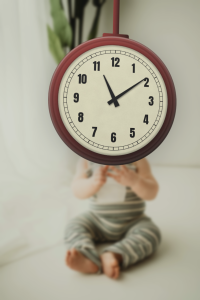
**11:09**
